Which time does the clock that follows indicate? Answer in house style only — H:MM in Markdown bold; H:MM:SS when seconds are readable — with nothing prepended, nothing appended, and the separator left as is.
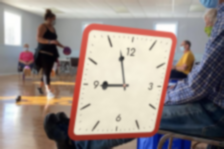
**8:57**
